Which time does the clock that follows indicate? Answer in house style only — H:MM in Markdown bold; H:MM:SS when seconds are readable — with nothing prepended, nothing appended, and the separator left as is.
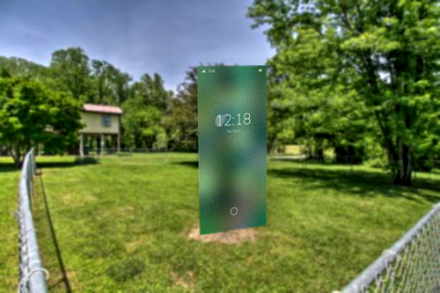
**12:18**
